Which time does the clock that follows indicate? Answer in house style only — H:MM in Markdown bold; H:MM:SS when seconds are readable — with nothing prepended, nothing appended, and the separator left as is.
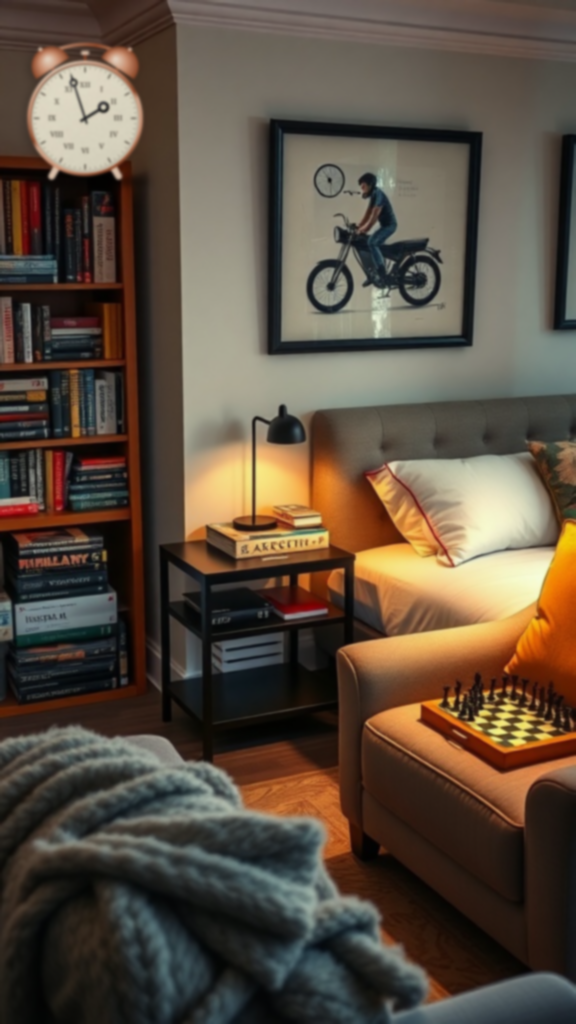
**1:57**
